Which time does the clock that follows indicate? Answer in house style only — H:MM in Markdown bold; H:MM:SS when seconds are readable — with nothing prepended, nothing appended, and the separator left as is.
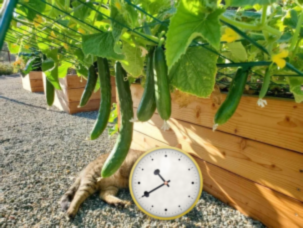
**10:40**
